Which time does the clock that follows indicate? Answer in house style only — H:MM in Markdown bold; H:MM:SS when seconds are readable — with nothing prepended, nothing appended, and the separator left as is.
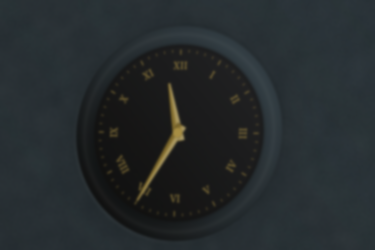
**11:35**
